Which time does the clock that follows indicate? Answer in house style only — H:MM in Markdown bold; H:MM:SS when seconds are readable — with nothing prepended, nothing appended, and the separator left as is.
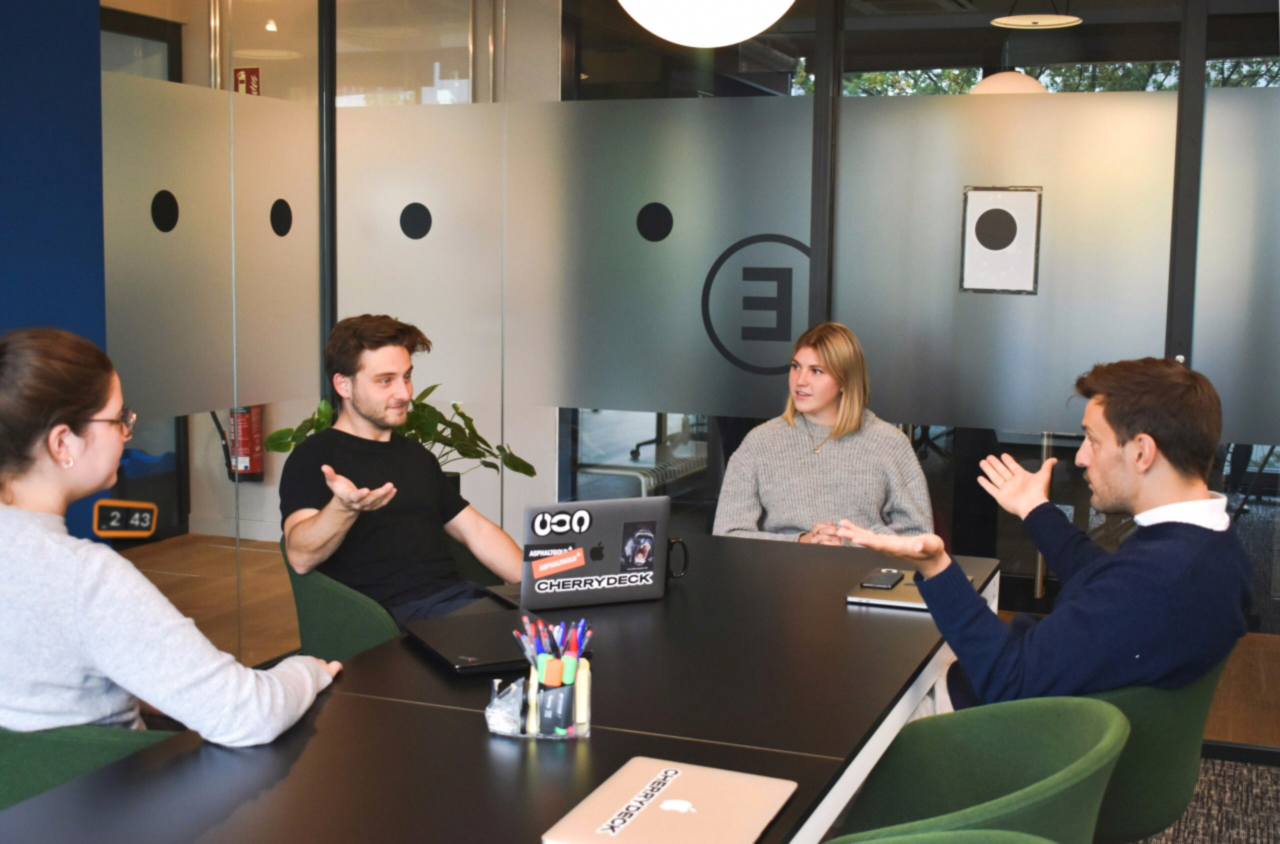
**2:43**
